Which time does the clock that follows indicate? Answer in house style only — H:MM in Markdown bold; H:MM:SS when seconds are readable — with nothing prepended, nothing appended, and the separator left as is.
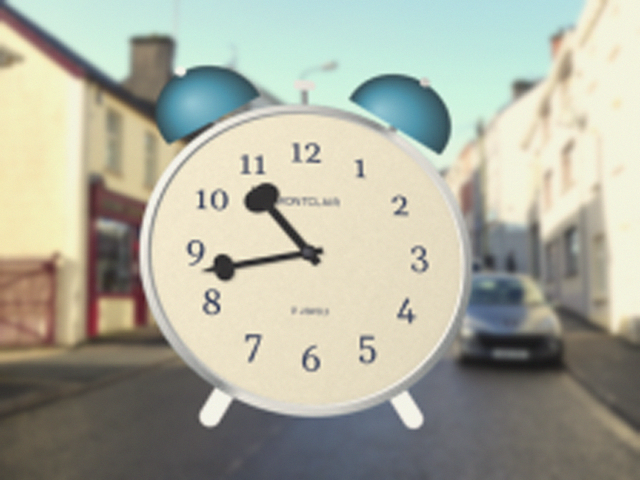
**10:43**
